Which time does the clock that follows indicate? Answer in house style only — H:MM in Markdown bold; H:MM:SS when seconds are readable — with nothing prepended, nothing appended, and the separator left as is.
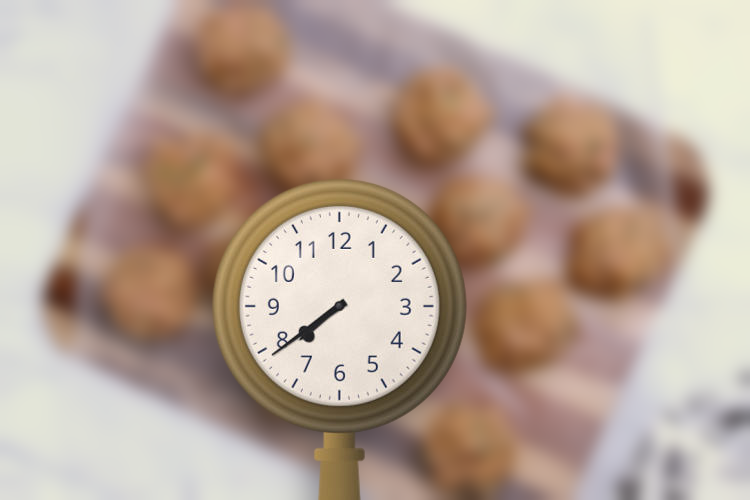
**7:39**
